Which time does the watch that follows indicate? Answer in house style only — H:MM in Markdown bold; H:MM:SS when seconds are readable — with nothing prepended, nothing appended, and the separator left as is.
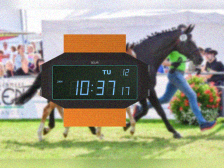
**10:37:17**
